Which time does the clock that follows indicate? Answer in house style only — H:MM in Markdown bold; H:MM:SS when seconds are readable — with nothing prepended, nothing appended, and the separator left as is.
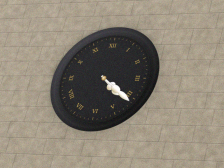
**4:21**
